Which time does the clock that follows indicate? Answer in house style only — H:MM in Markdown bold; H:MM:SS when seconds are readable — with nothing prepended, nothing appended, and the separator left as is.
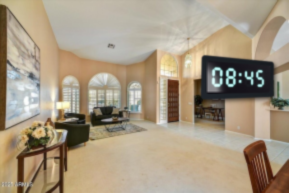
**8:45**
